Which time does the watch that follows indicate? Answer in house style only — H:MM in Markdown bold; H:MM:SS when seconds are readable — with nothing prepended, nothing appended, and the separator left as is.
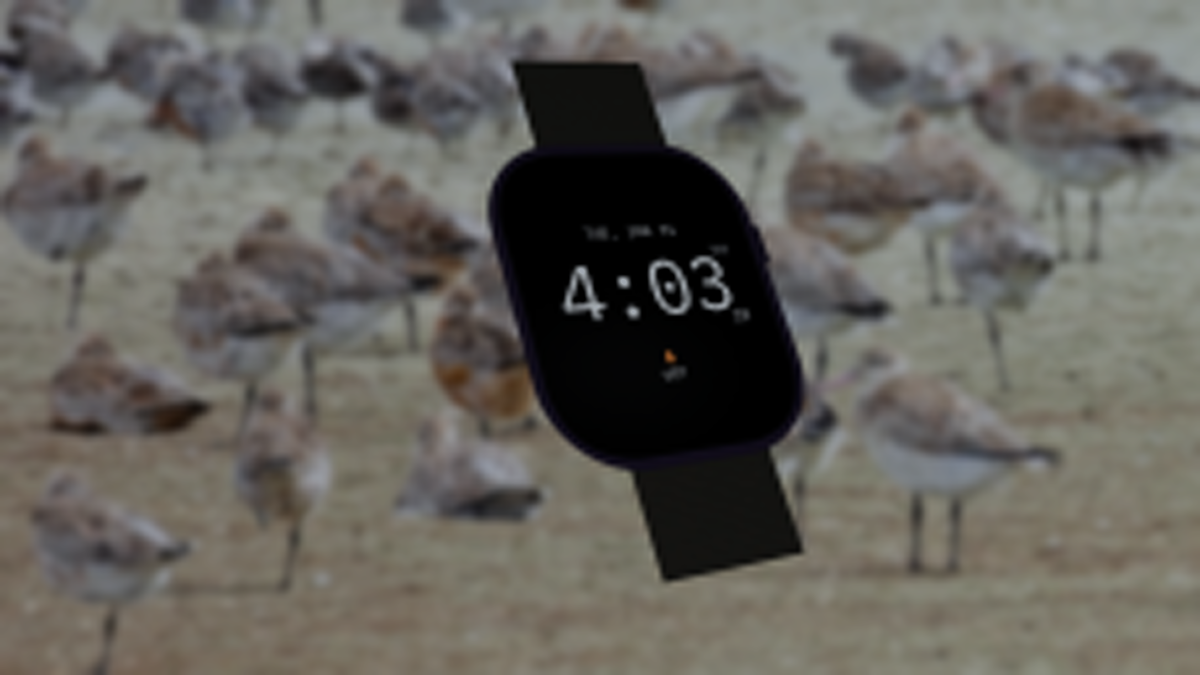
**4:03**
